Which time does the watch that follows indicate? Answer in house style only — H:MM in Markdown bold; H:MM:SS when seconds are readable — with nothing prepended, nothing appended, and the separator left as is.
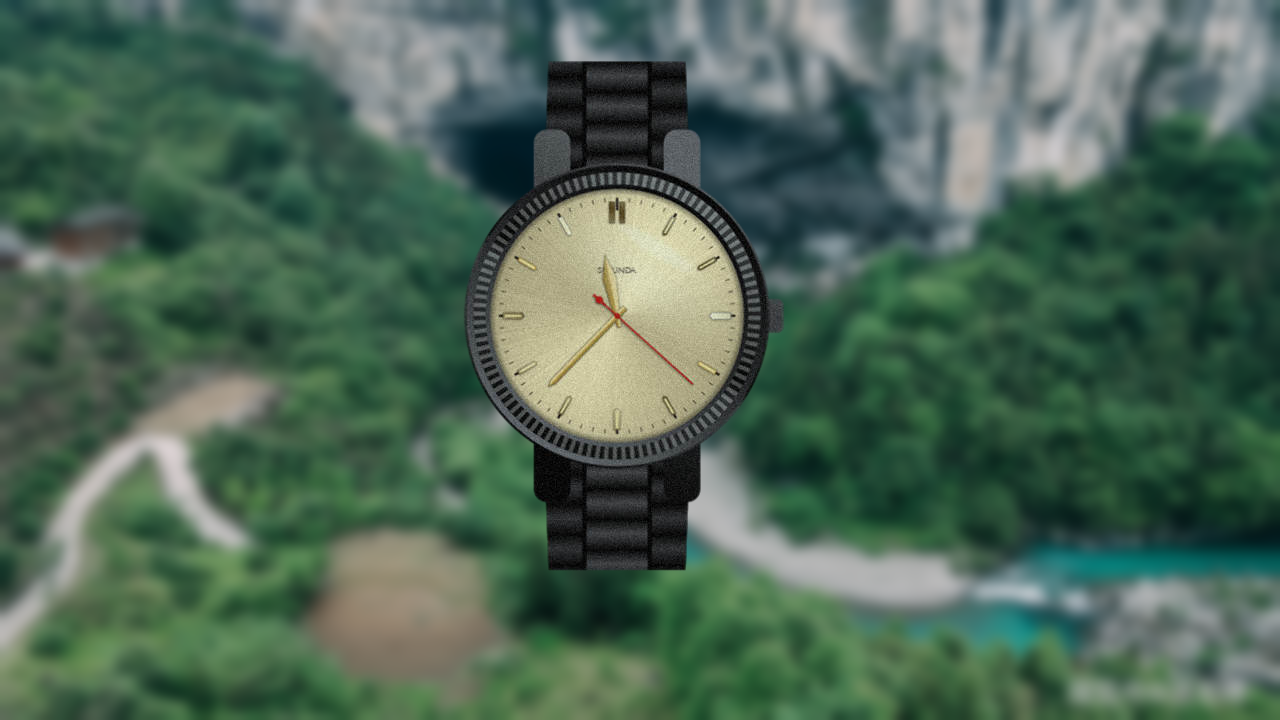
**11:37:22**
